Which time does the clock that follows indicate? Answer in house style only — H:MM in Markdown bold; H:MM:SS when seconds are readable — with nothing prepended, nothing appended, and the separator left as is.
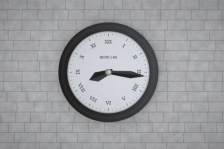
**8:16**
